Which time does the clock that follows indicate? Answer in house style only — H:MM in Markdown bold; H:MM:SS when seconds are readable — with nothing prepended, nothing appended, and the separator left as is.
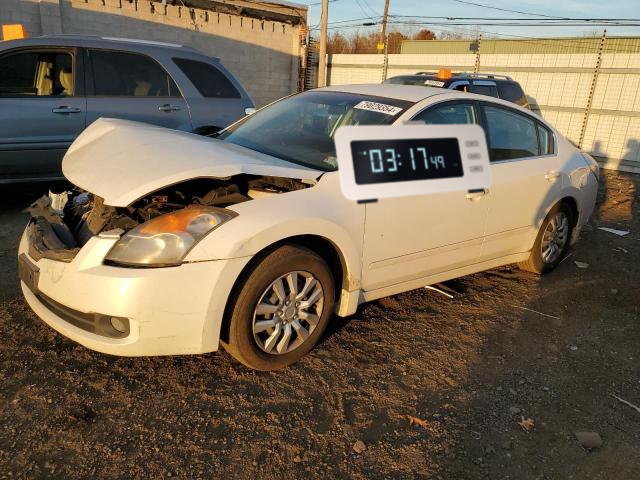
**3:17:49**
